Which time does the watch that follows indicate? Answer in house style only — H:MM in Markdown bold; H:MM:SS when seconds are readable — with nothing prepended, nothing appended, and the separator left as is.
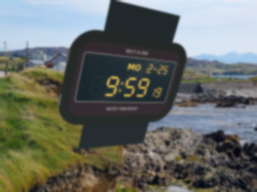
**9:59**
